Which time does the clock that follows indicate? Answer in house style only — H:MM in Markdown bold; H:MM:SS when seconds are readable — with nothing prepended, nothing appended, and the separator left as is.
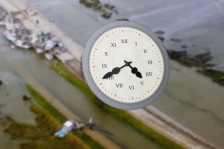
**4:41**
